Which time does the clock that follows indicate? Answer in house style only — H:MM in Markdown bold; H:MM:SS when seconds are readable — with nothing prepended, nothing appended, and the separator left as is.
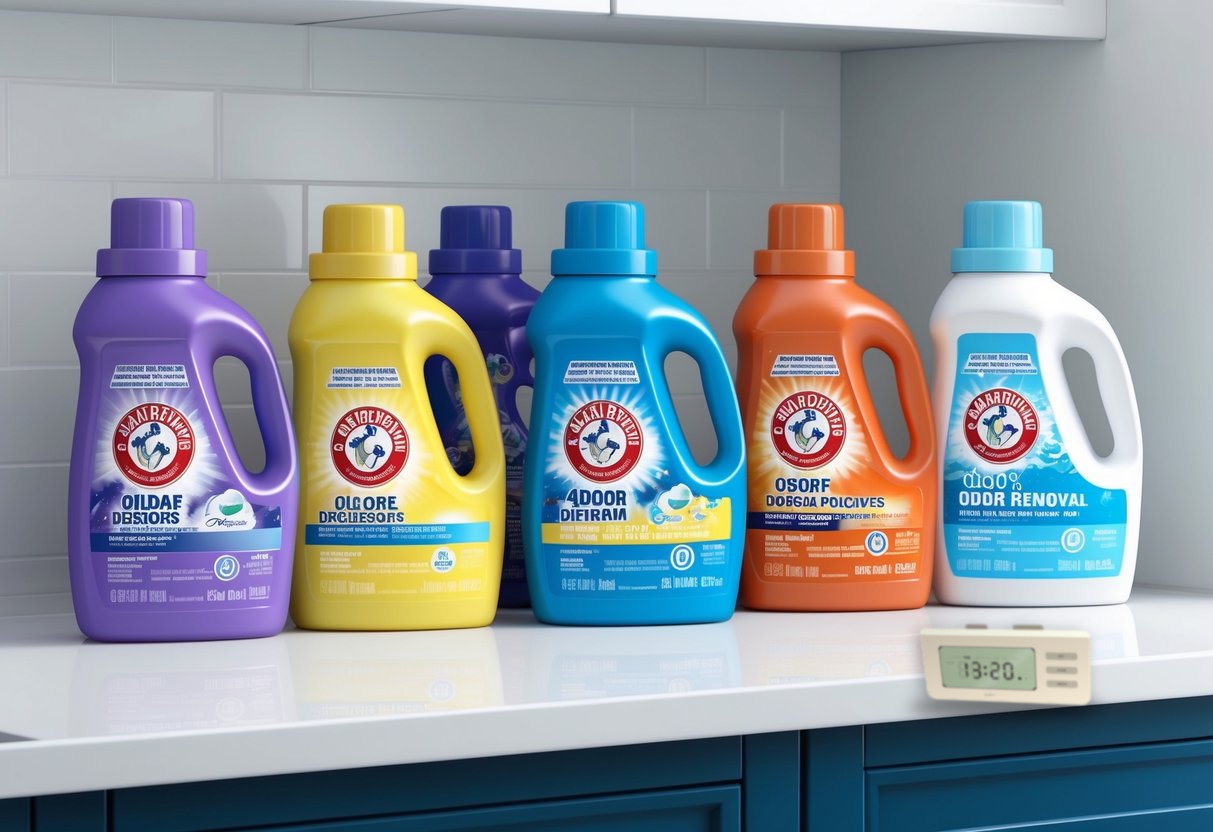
**13:20**
